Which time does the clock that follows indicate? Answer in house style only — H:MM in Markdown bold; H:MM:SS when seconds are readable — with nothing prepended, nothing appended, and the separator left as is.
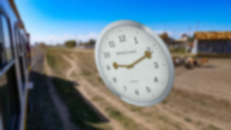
**9:11**
